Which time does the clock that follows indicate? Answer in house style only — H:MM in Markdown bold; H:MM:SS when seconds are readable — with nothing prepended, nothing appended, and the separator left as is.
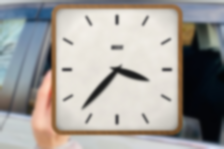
**3:37**
